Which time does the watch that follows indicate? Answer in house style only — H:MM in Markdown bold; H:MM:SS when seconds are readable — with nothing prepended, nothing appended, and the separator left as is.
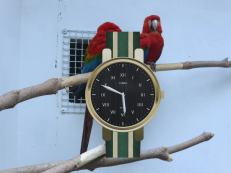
**5:49**
